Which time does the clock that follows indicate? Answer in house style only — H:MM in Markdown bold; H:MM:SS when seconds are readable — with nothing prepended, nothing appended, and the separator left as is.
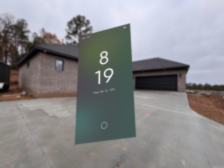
**8:19**
